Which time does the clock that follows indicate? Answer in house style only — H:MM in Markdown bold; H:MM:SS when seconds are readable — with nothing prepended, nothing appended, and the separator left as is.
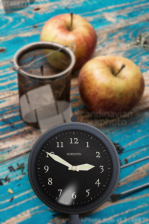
**2:50**
